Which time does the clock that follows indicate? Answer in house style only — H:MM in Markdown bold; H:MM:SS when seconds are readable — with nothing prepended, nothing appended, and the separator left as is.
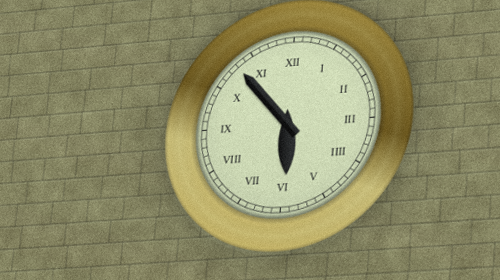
**5:53**
